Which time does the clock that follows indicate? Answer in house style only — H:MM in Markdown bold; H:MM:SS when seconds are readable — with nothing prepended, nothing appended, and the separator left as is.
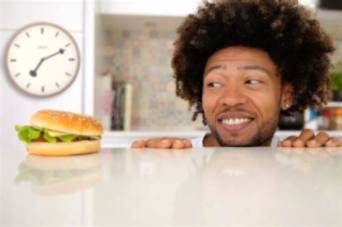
**7:11**
